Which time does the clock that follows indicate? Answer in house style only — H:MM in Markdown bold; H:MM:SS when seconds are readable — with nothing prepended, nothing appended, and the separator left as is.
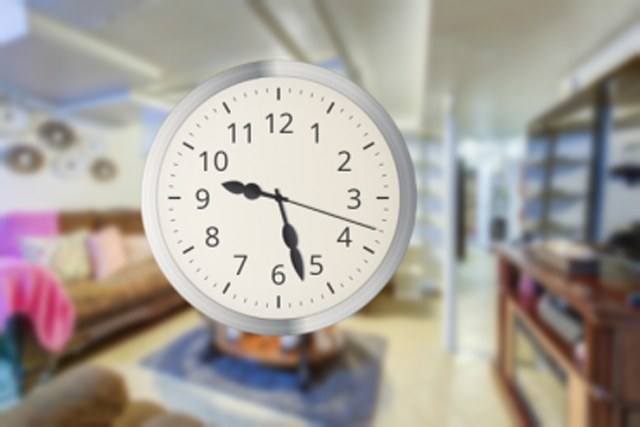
**9:27:18**
